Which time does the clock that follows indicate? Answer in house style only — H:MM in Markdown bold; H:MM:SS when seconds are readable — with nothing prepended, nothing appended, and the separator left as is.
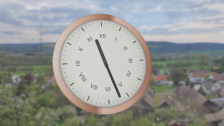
**11:27**
